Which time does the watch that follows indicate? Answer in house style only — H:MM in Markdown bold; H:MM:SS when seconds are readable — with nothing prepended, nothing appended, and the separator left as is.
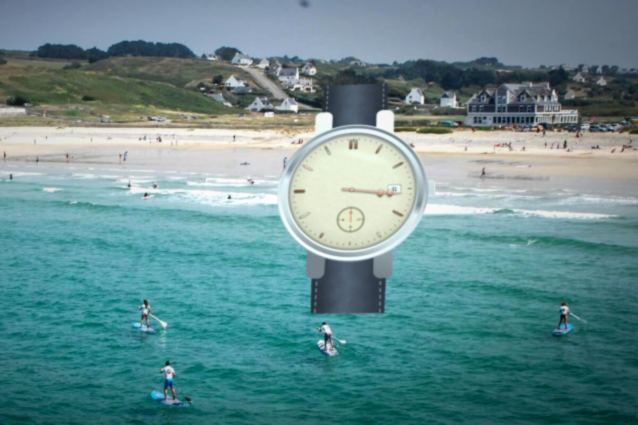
**3:16**
